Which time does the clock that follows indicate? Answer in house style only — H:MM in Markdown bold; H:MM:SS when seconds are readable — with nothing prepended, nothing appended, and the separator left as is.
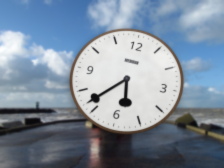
**5:37**
